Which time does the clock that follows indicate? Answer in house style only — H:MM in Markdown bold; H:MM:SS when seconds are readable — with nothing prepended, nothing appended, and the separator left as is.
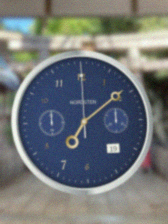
**7:09**
